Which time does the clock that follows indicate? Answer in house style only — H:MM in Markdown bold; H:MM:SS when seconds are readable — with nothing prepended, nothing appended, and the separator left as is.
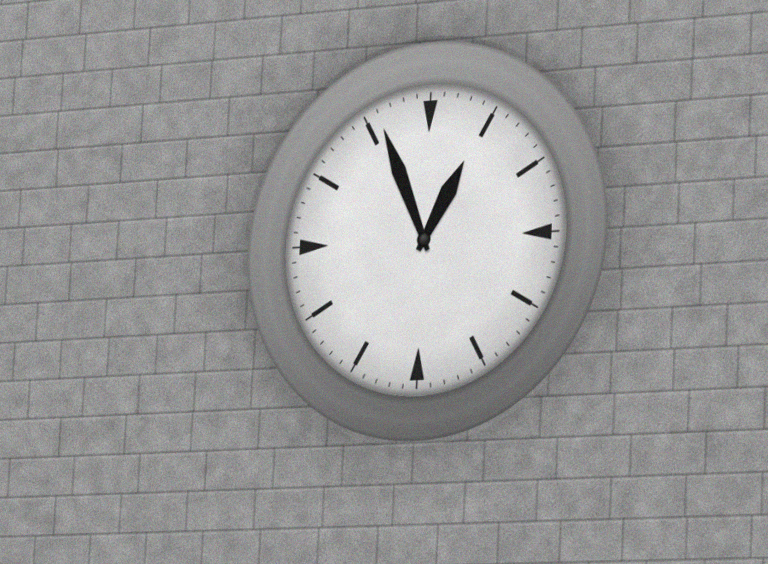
**12:56**
